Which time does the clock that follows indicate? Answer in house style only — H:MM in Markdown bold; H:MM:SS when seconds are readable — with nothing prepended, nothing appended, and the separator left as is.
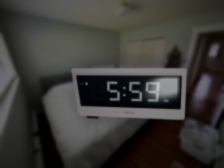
**5:59**
